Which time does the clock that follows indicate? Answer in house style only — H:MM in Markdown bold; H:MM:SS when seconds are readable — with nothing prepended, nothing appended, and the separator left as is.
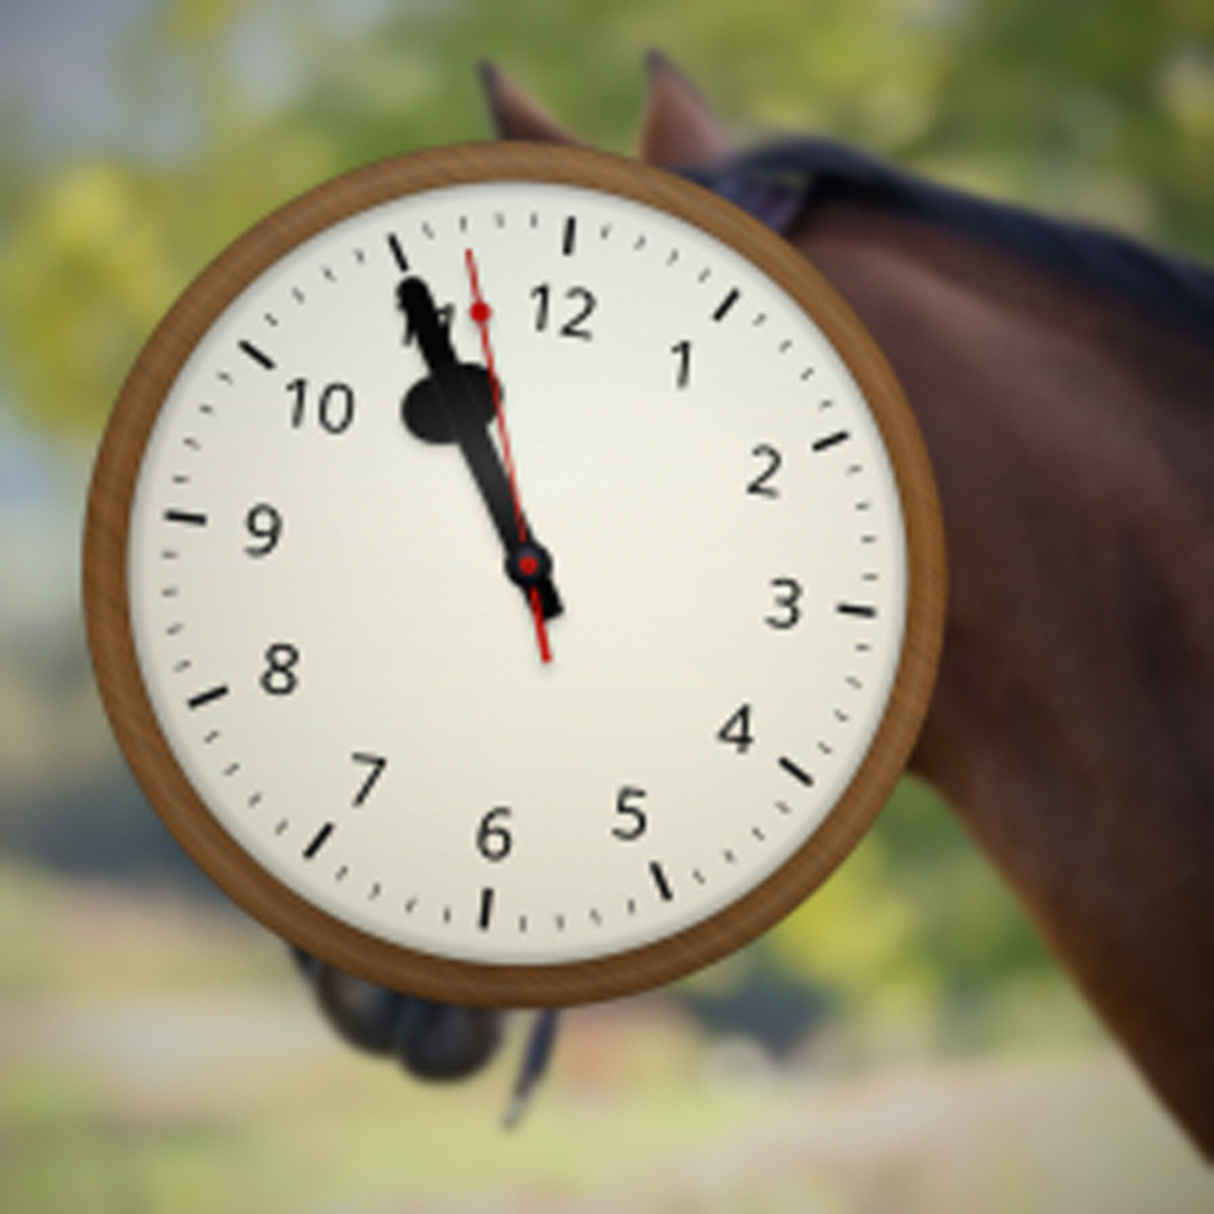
**10:54:57**
